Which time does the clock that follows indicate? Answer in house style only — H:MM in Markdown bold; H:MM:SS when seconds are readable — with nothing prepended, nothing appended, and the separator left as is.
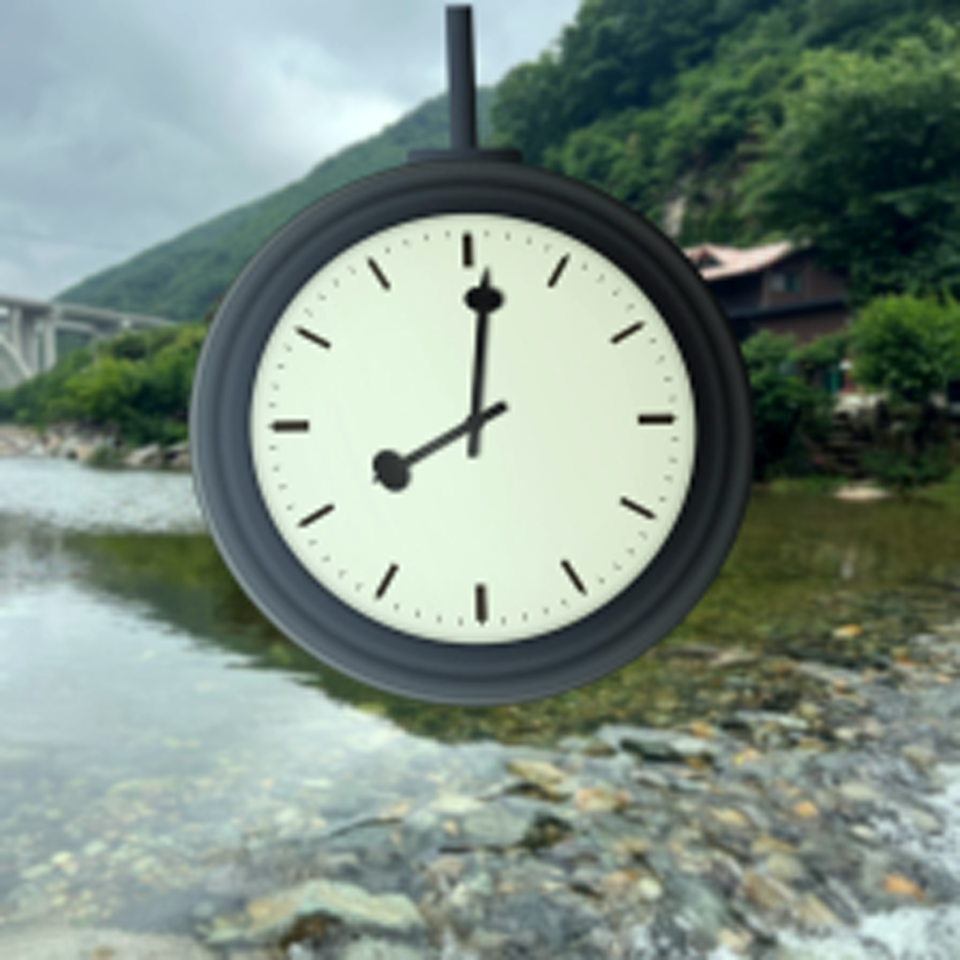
**8:01**
